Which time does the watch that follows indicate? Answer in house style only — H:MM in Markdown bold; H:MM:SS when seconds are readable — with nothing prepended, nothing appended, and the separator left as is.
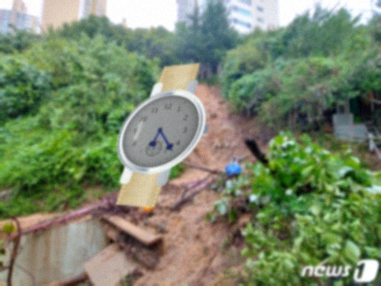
**6:23**
